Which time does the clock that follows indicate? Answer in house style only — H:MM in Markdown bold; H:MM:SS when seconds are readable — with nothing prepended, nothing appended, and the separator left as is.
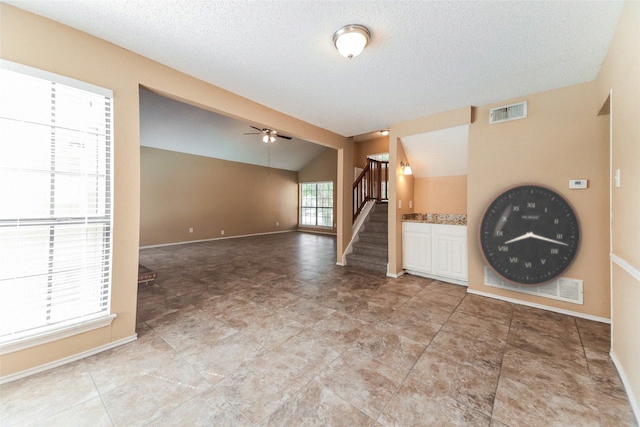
**8:17**
